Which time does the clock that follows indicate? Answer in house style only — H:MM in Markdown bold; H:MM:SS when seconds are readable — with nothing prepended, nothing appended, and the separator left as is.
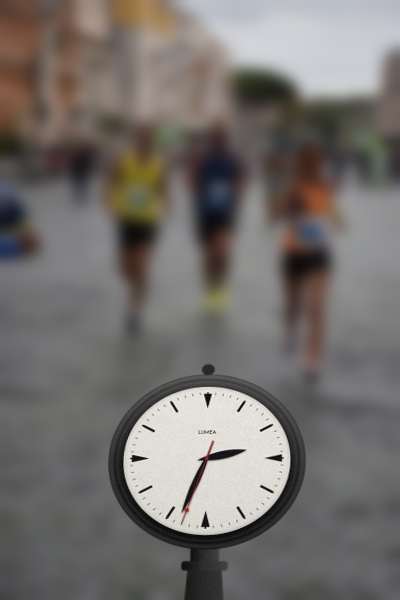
**2:33:33**
